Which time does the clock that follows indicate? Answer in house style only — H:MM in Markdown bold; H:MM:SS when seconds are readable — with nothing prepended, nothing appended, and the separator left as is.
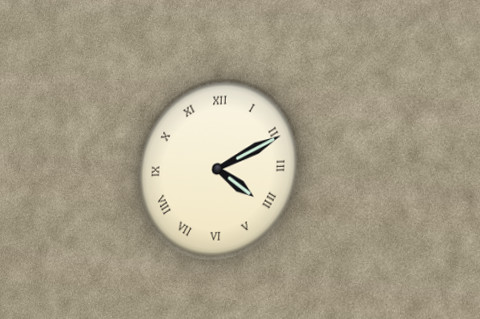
**4:11**
